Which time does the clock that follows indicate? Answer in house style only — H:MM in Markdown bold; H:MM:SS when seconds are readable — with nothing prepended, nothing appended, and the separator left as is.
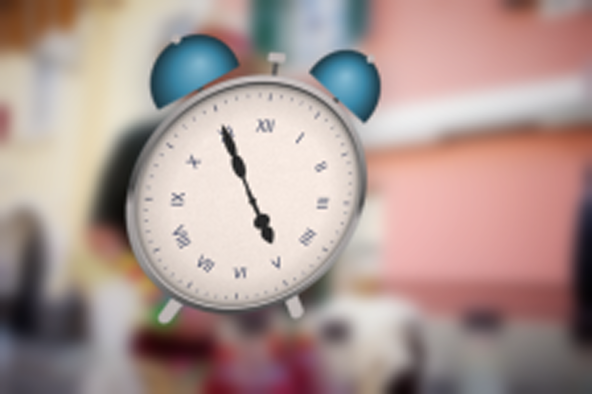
**4:55**
